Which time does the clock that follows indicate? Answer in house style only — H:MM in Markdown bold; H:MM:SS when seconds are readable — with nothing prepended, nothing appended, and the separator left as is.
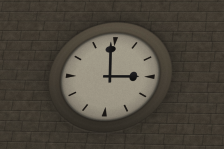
**2:59**
